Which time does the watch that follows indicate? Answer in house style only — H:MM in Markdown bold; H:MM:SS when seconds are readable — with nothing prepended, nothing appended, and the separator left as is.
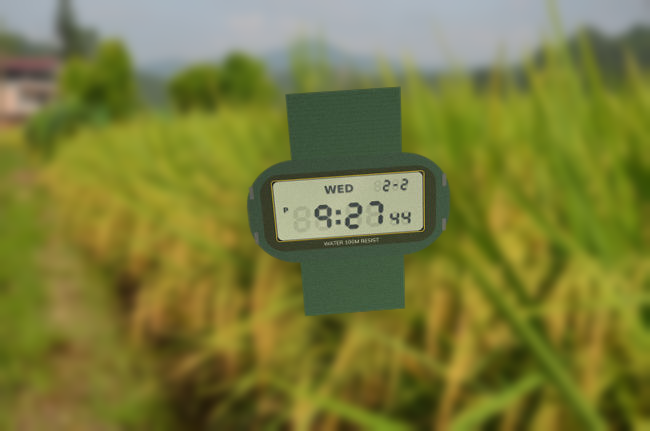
**9:27:44**
